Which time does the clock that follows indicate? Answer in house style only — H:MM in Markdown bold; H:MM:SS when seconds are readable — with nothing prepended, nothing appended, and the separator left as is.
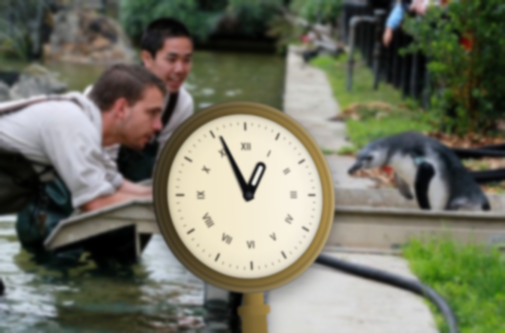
**12:56**
